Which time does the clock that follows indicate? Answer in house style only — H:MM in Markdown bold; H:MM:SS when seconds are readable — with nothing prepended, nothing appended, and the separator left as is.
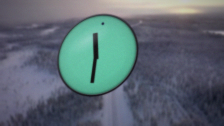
**11:29**
